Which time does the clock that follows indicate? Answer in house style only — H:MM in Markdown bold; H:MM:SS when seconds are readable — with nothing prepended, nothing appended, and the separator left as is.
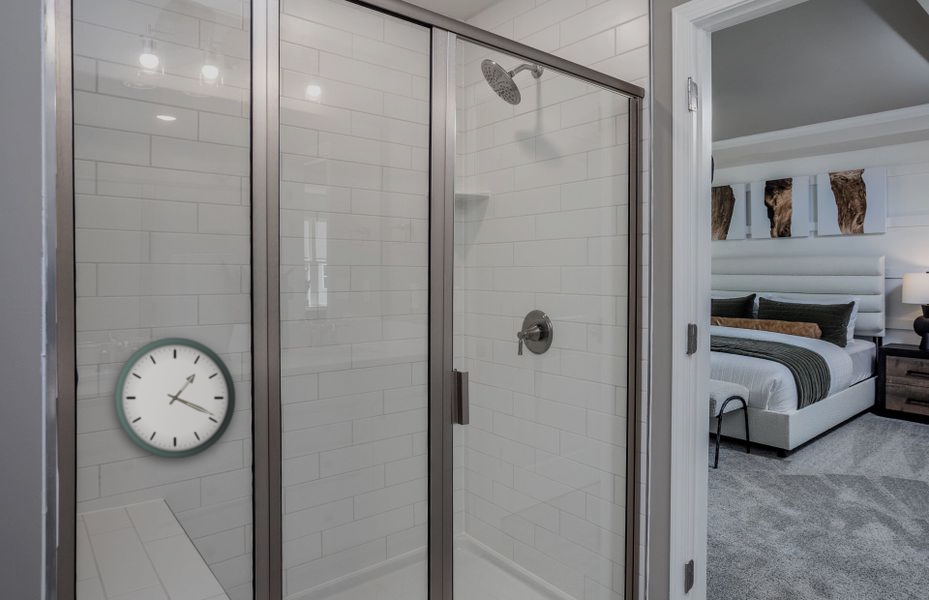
**1:19**
